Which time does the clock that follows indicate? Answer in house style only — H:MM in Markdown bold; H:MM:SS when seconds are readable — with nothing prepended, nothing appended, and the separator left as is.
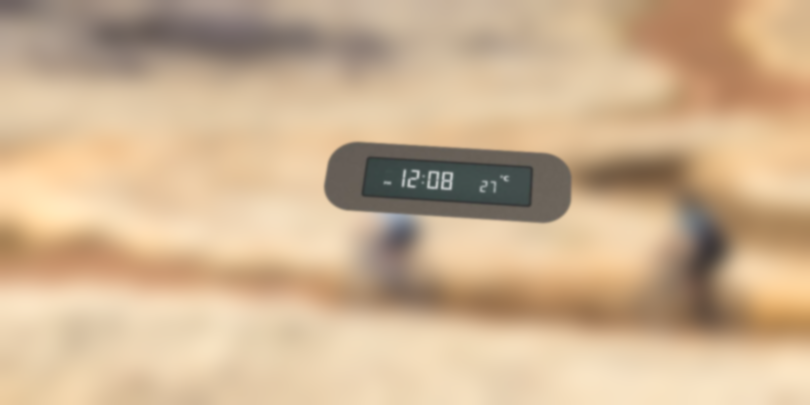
**12:08**
